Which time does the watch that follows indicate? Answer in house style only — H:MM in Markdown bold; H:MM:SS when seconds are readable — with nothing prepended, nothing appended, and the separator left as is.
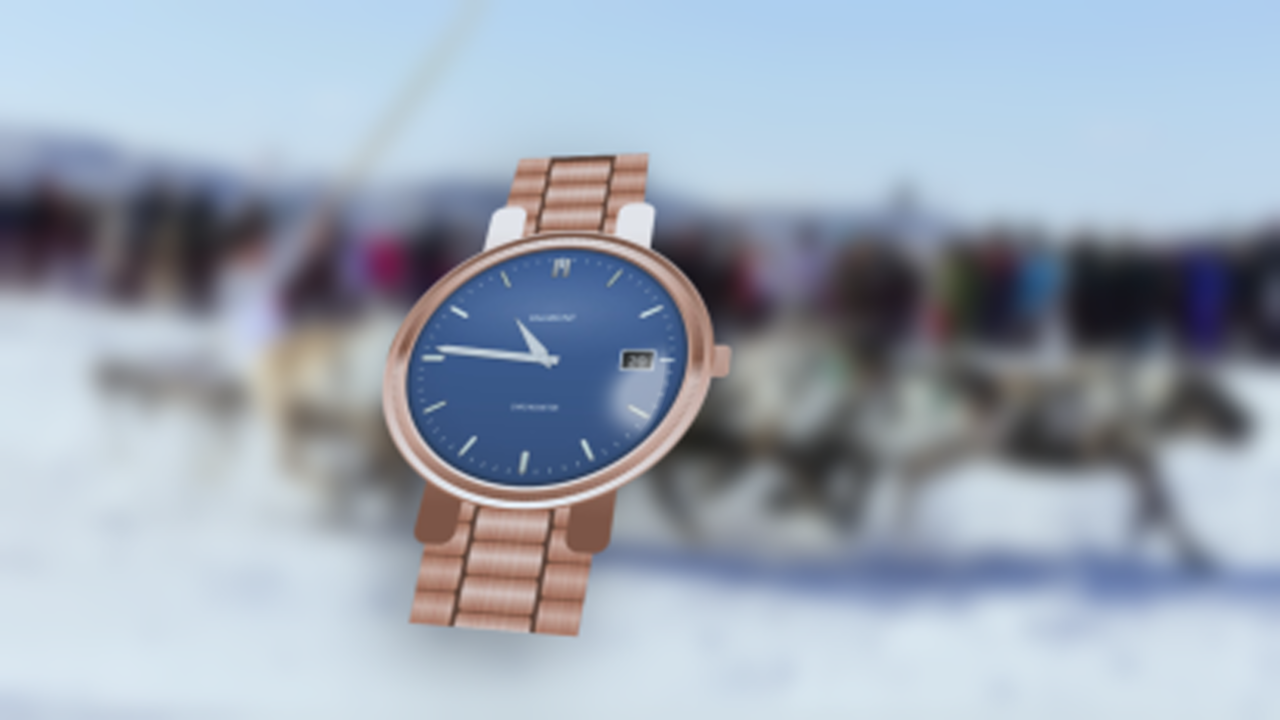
**10:46**
